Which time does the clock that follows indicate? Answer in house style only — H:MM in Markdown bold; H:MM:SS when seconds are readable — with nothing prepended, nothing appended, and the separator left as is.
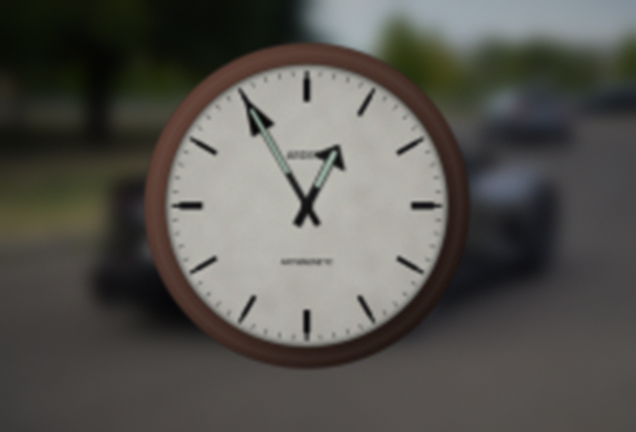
**12:55**
